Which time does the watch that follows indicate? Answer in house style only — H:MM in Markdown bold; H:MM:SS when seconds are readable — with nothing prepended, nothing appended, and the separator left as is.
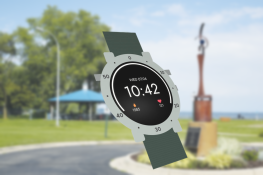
**10:42**
